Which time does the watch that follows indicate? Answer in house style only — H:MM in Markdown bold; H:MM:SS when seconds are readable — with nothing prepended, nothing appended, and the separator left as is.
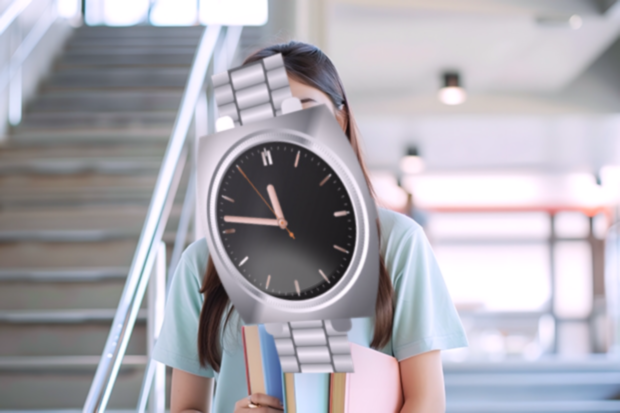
**11:46:55**
